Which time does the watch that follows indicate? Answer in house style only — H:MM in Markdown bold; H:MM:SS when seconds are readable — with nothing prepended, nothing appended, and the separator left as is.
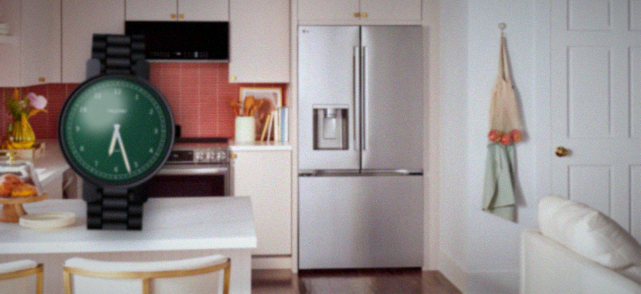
**6:27**
